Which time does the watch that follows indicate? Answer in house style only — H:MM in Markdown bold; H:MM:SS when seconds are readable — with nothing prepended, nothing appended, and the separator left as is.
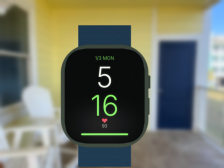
**5:16**
